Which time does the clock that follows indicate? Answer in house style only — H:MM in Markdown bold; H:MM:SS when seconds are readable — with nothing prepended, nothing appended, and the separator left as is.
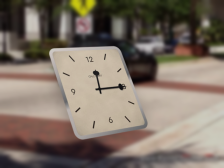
**12:15**
